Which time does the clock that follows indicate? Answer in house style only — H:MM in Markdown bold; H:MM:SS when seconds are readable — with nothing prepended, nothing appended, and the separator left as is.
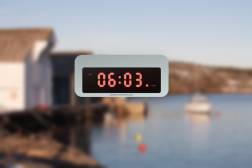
**6:03**
